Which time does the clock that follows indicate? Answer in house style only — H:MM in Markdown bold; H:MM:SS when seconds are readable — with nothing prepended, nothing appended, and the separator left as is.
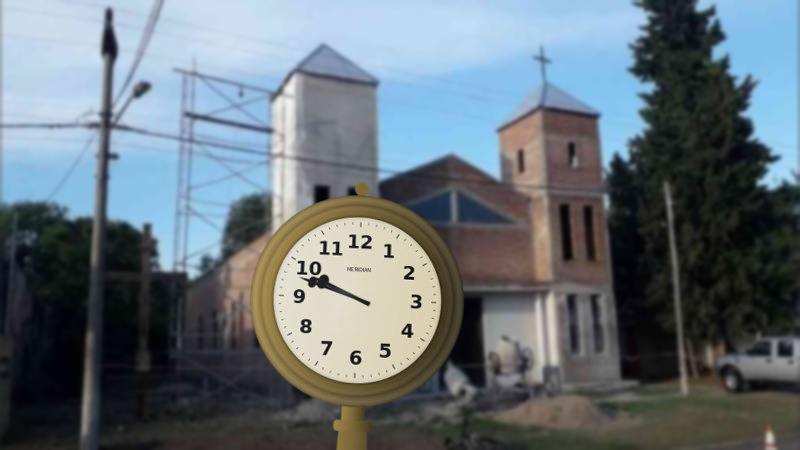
**9:48**
